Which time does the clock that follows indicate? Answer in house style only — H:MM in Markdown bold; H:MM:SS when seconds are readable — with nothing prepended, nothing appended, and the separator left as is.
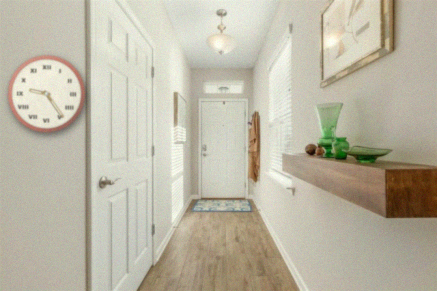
**9:24**
